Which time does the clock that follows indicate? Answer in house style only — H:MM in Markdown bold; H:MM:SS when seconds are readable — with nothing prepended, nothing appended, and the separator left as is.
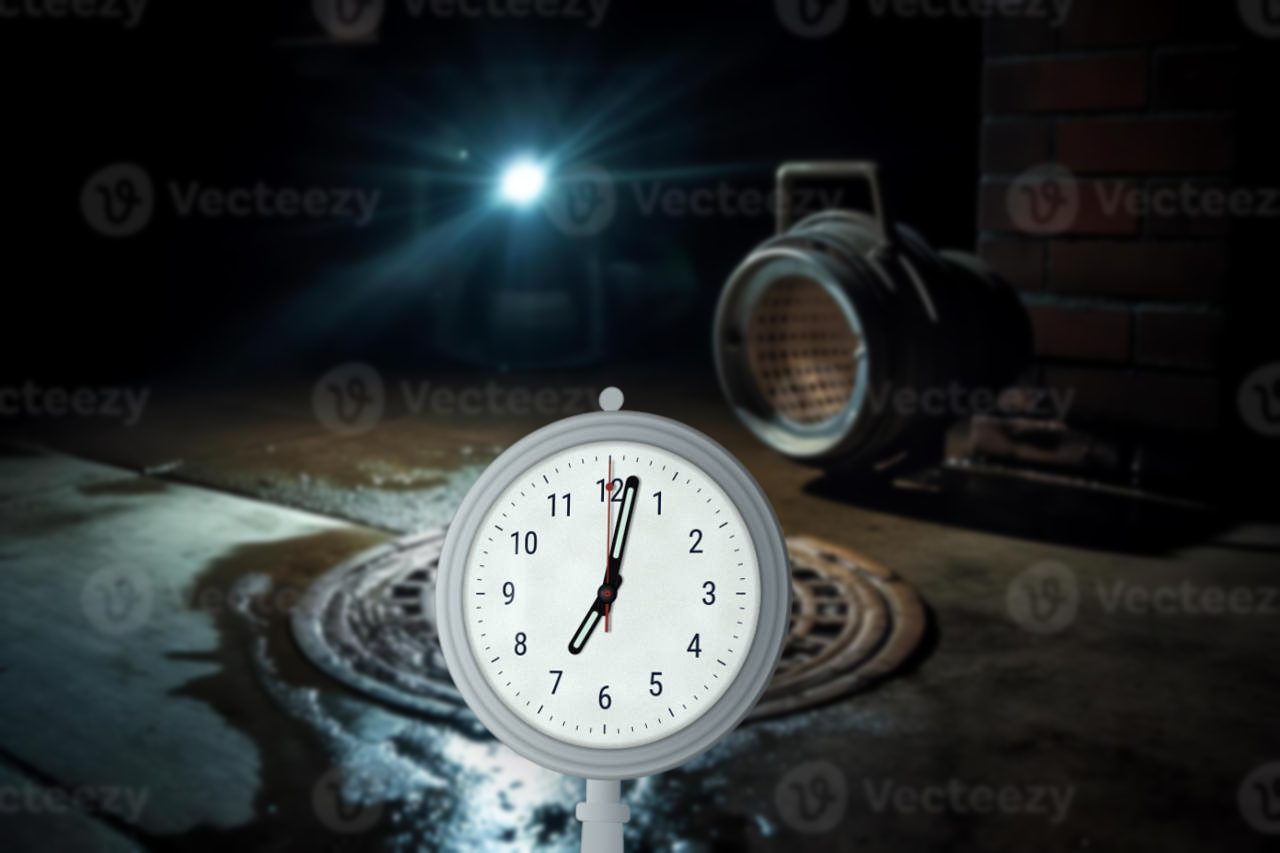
**7:02:00**
